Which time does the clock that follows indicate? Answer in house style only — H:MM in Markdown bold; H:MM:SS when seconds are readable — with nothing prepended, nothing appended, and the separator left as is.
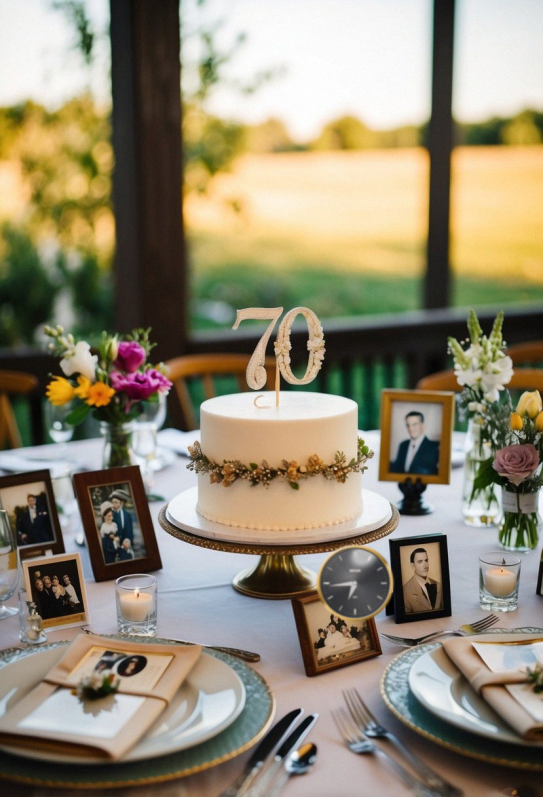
**6:44**
